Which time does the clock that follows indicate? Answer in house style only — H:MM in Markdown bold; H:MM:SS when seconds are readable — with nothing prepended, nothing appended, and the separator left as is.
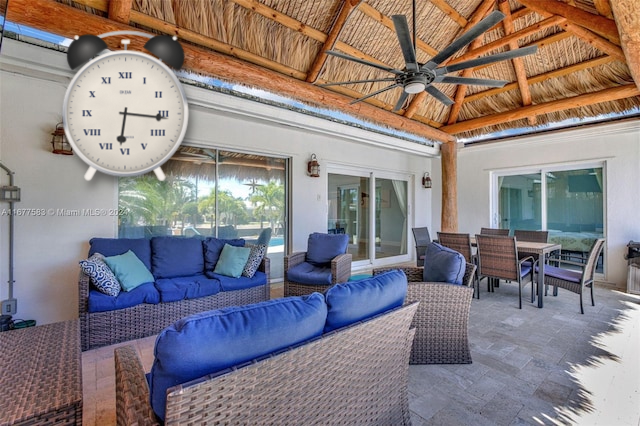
**6:16**
